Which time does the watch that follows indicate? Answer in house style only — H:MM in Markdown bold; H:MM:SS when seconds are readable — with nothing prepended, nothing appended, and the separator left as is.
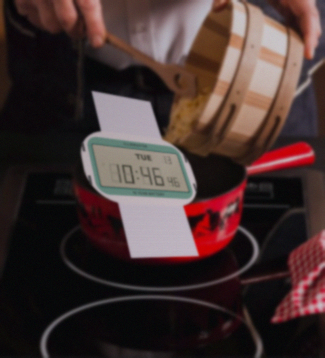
**10:46**
